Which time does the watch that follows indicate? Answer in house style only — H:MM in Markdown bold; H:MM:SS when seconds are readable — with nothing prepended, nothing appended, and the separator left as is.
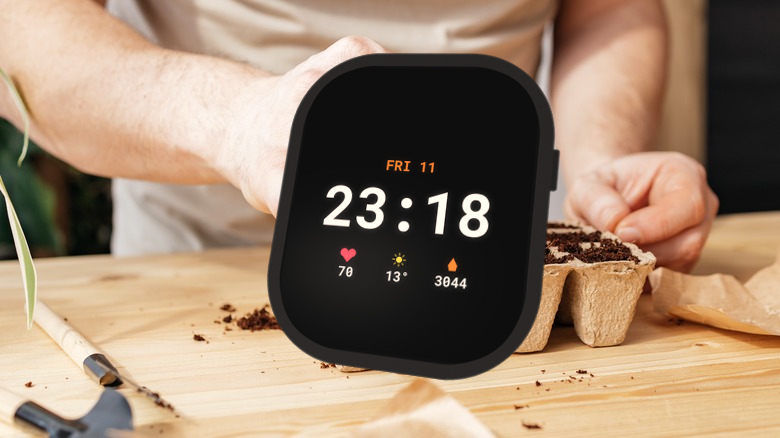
**23:18**
